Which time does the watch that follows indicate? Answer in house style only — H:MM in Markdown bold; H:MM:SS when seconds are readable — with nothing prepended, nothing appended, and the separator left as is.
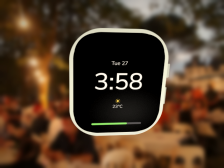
**3:58**
